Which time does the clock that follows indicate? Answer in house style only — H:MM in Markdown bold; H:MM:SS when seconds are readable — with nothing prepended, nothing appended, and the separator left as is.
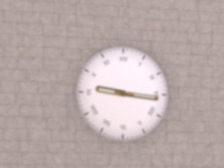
**9:16**
